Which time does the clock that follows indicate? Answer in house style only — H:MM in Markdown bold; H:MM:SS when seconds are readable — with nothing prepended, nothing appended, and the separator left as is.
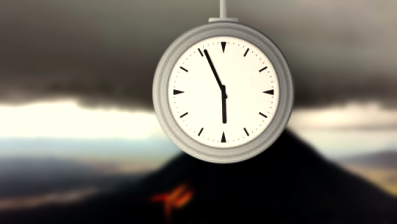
**5:56**
